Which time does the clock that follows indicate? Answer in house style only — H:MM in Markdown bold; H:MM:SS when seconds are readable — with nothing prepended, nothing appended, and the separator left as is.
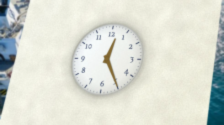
**12:25**
